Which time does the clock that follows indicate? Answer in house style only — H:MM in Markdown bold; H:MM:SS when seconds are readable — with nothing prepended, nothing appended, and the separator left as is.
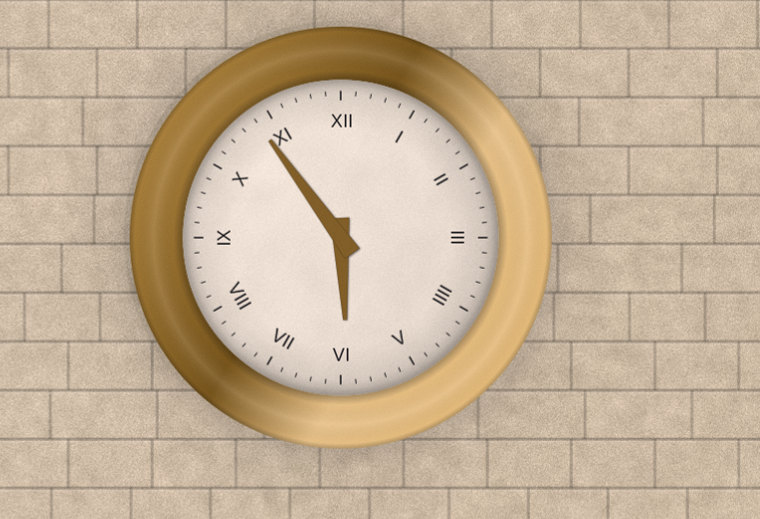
**5:54**
